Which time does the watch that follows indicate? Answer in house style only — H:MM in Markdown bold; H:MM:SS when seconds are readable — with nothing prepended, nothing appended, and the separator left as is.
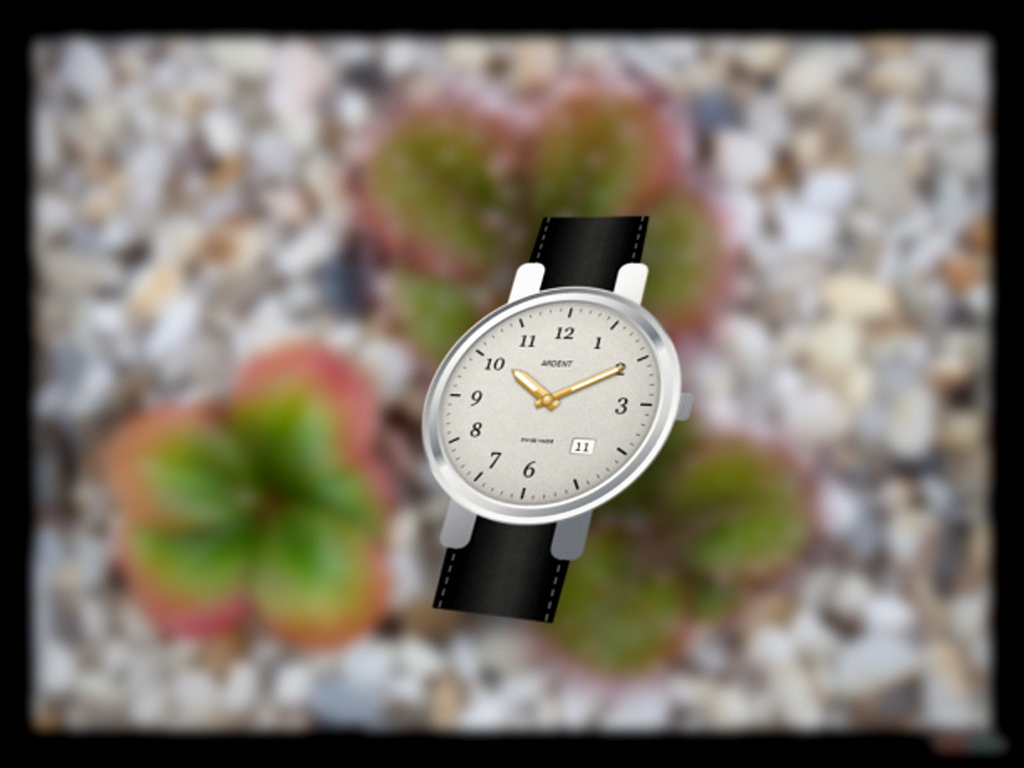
**10:10**
